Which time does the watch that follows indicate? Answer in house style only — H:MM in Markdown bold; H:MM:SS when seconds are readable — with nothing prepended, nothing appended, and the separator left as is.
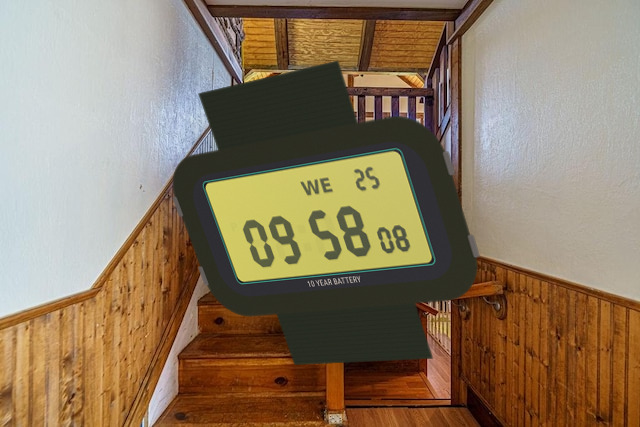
**9:58:08**
